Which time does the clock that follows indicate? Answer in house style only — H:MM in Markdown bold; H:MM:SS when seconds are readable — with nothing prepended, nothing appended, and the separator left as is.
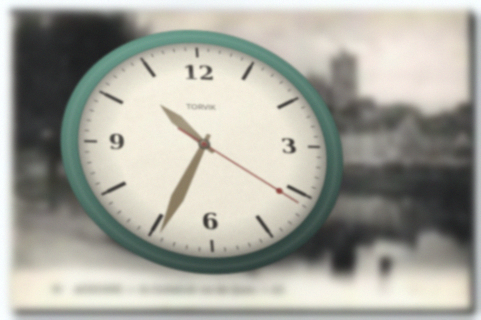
**10:34:21**
